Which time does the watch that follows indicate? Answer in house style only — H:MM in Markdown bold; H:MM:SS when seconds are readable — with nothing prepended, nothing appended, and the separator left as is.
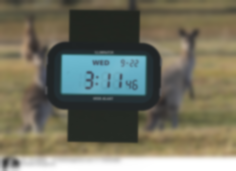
**3:11**
